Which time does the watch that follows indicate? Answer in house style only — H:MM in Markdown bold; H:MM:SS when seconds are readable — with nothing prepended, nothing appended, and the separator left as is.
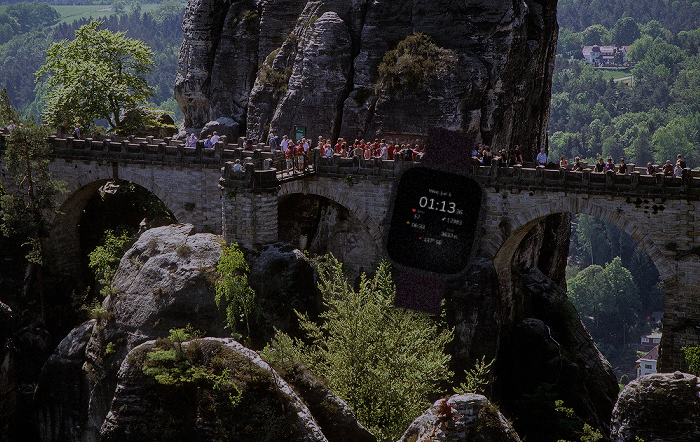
**1:13**
